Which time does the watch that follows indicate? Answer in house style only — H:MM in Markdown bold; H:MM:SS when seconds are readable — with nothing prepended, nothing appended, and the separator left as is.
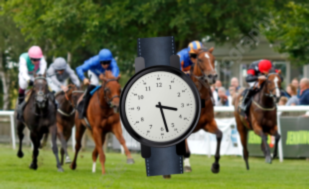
**3:28**
